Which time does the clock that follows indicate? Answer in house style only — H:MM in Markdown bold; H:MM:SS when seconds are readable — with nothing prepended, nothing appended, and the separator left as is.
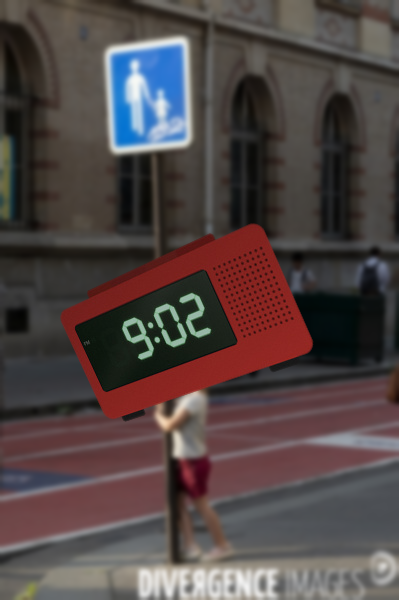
**9:02**
